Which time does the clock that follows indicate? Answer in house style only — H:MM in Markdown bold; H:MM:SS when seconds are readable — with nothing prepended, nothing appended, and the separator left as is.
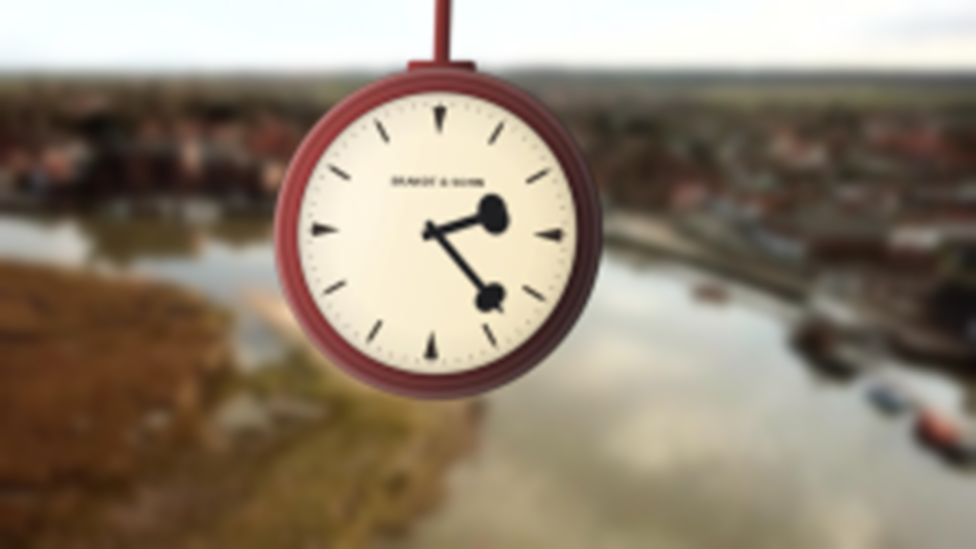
**2:23**
